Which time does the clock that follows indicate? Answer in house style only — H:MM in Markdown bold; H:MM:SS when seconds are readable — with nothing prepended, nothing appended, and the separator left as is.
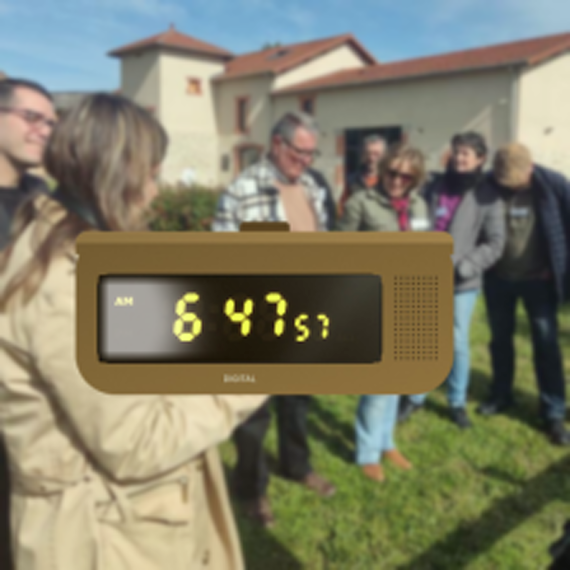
**6:47:57**
